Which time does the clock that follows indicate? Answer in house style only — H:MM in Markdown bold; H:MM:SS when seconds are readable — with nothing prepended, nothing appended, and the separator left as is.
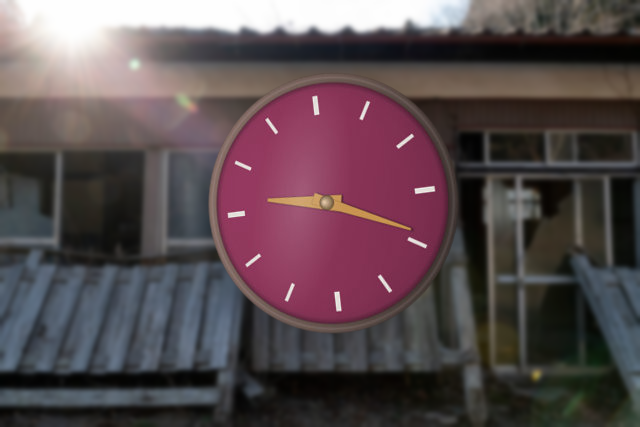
**9:19**
